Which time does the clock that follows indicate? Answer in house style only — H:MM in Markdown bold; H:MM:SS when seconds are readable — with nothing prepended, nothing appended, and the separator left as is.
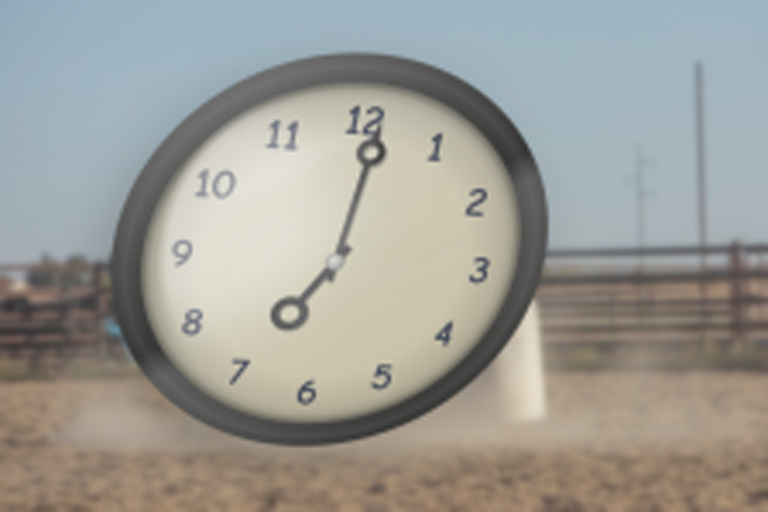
**7:01**
